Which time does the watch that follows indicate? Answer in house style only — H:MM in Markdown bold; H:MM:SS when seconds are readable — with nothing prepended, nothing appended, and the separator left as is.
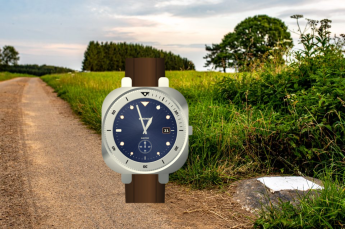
**12:57**
